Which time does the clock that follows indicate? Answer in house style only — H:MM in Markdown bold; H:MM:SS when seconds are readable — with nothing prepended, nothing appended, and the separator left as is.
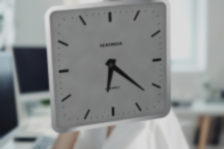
**6:22**
